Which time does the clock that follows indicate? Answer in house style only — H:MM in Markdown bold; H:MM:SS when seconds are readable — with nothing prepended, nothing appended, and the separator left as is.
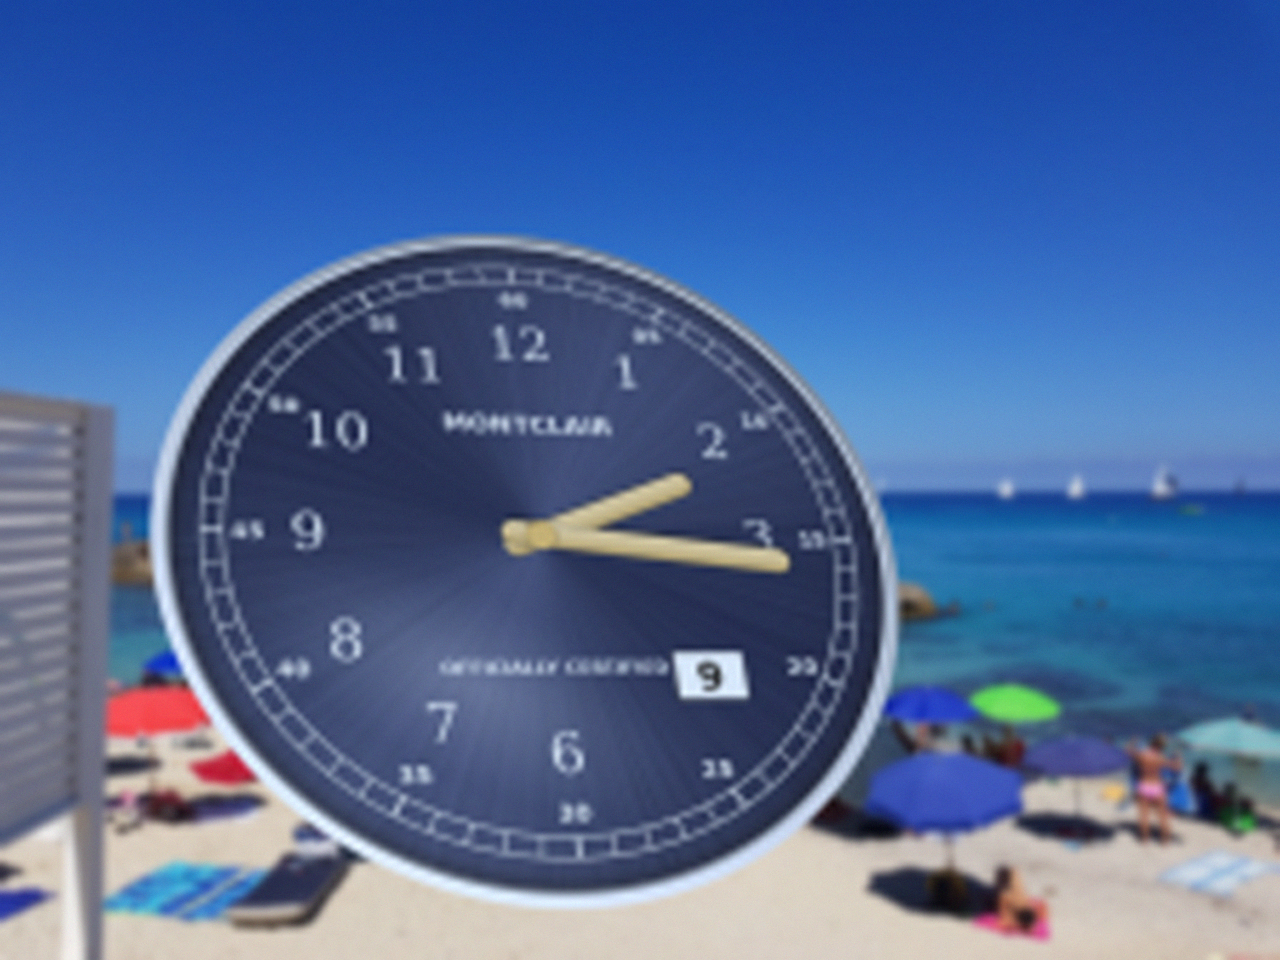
**2:16**
